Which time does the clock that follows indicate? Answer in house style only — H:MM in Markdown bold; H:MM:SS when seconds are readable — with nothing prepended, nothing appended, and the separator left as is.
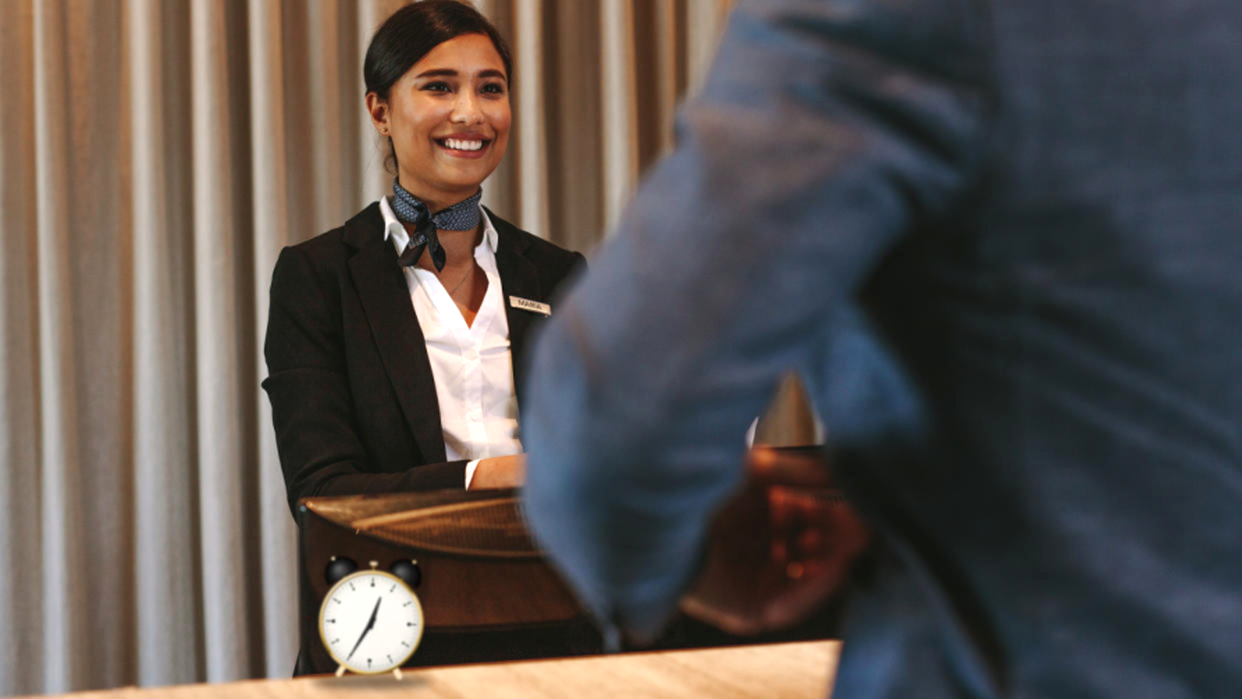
**12:35**
